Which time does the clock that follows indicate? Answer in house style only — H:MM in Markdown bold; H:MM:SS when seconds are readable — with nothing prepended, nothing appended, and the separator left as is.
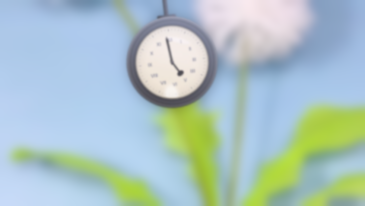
**4:59**
